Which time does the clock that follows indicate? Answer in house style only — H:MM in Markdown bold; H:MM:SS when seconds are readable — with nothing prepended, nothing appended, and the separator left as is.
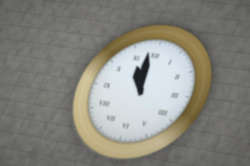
**10:58**
